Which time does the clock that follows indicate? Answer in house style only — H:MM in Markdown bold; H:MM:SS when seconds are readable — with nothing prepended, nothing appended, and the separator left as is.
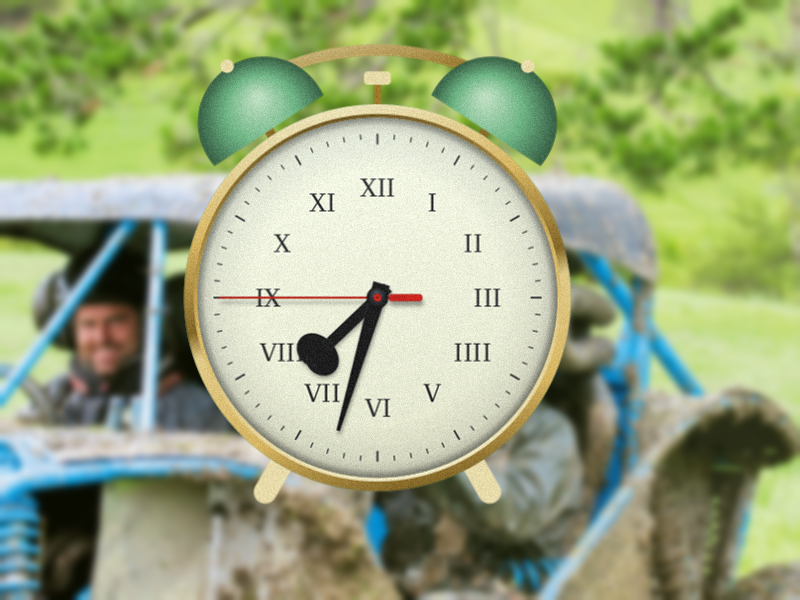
**7:32:45**
